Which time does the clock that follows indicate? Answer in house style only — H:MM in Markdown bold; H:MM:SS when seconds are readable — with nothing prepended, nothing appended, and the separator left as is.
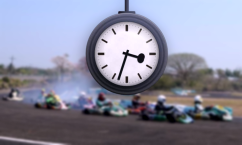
**3:33**
